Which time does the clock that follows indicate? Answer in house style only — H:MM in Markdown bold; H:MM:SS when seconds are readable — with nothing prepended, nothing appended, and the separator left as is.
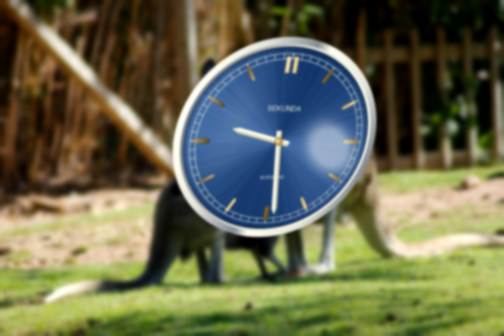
**9:29**
